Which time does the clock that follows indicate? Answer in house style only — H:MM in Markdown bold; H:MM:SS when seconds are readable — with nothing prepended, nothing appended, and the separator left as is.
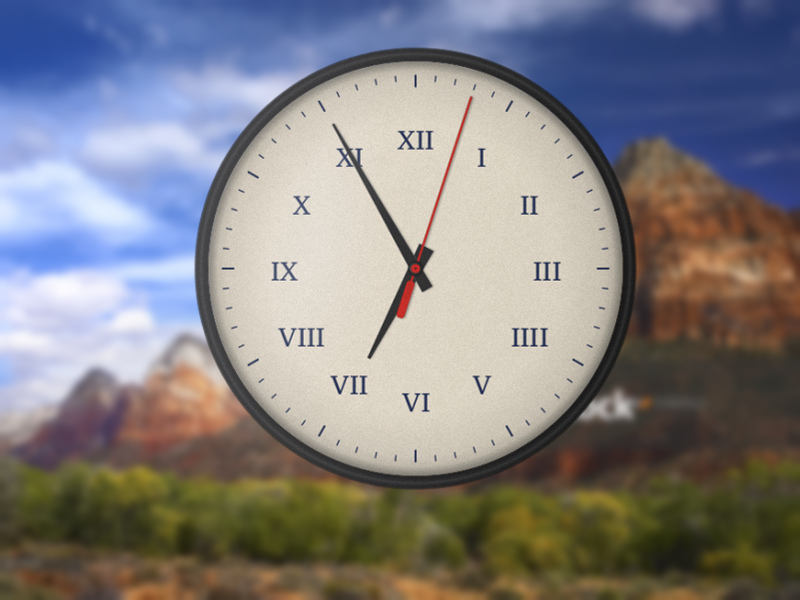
**6:55:03**
